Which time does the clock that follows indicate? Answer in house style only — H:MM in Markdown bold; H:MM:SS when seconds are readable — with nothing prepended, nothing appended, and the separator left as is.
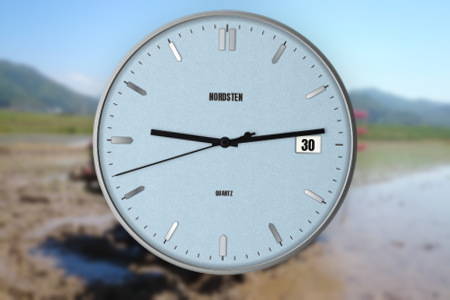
**9:13:42**
